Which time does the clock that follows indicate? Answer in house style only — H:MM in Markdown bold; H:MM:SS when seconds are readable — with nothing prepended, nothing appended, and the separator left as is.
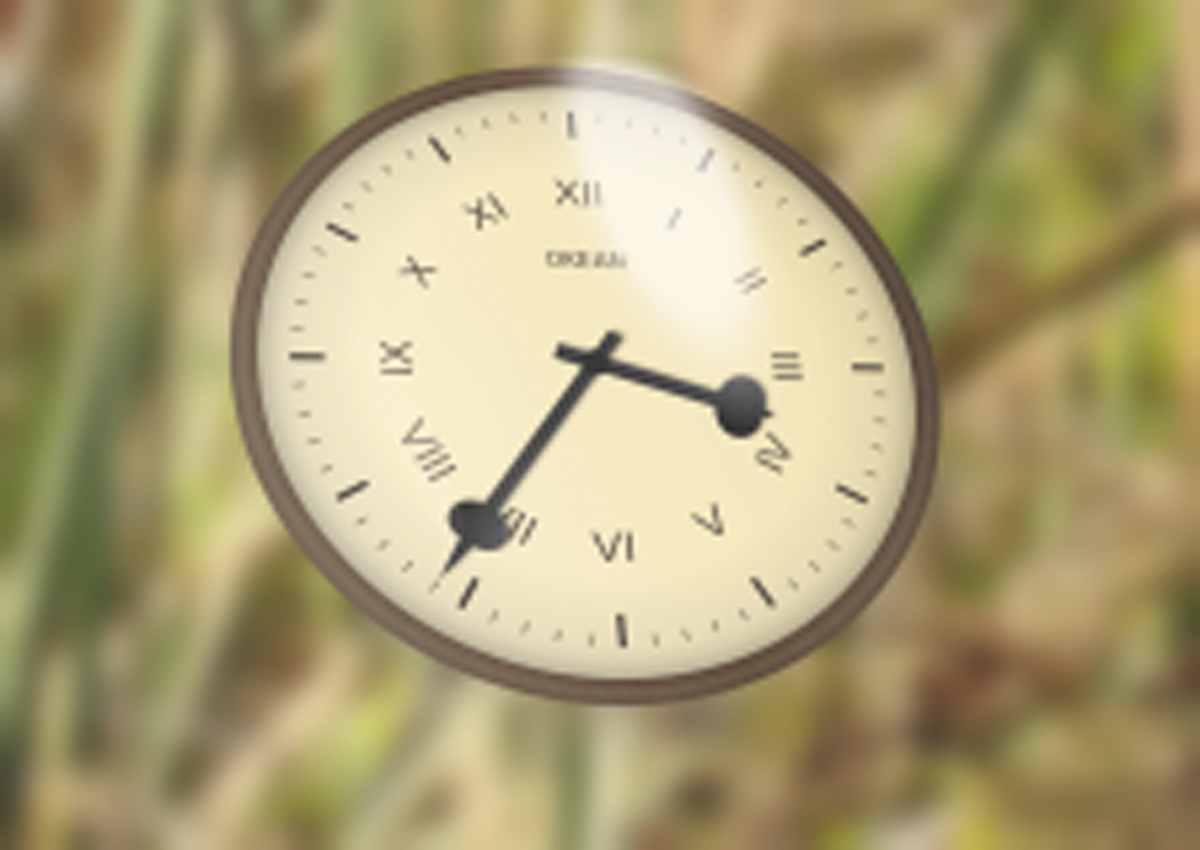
**3:36**
